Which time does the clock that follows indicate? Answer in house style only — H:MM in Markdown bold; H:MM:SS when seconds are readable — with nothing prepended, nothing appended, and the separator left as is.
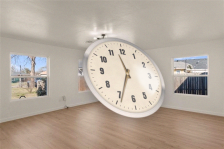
**11:34**
